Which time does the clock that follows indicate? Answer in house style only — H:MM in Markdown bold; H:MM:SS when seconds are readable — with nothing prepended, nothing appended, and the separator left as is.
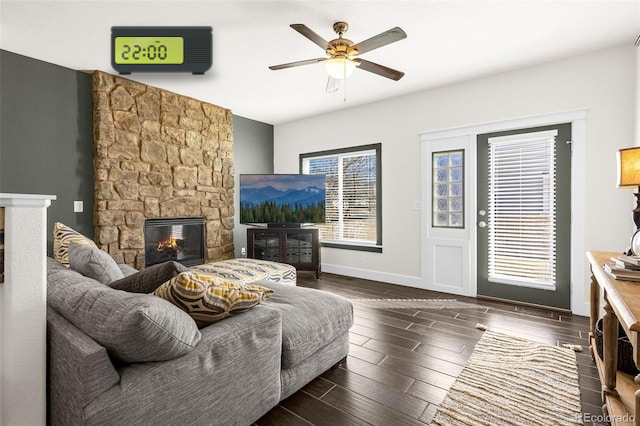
**22:00**
